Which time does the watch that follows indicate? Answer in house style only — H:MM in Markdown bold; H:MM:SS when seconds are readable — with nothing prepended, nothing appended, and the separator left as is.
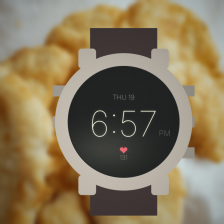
**6:57**
